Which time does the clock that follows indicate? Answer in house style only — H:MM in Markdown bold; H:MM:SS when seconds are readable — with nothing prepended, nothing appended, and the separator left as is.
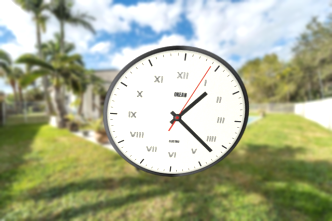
**1:22:04**
